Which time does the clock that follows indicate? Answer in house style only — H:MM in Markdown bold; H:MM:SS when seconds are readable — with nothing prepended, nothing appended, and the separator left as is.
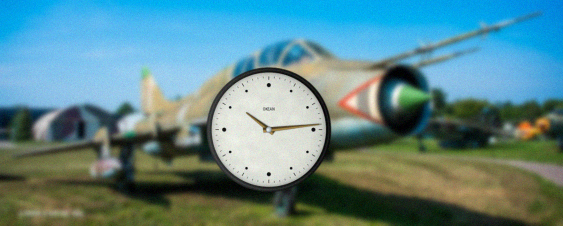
**10:14**
